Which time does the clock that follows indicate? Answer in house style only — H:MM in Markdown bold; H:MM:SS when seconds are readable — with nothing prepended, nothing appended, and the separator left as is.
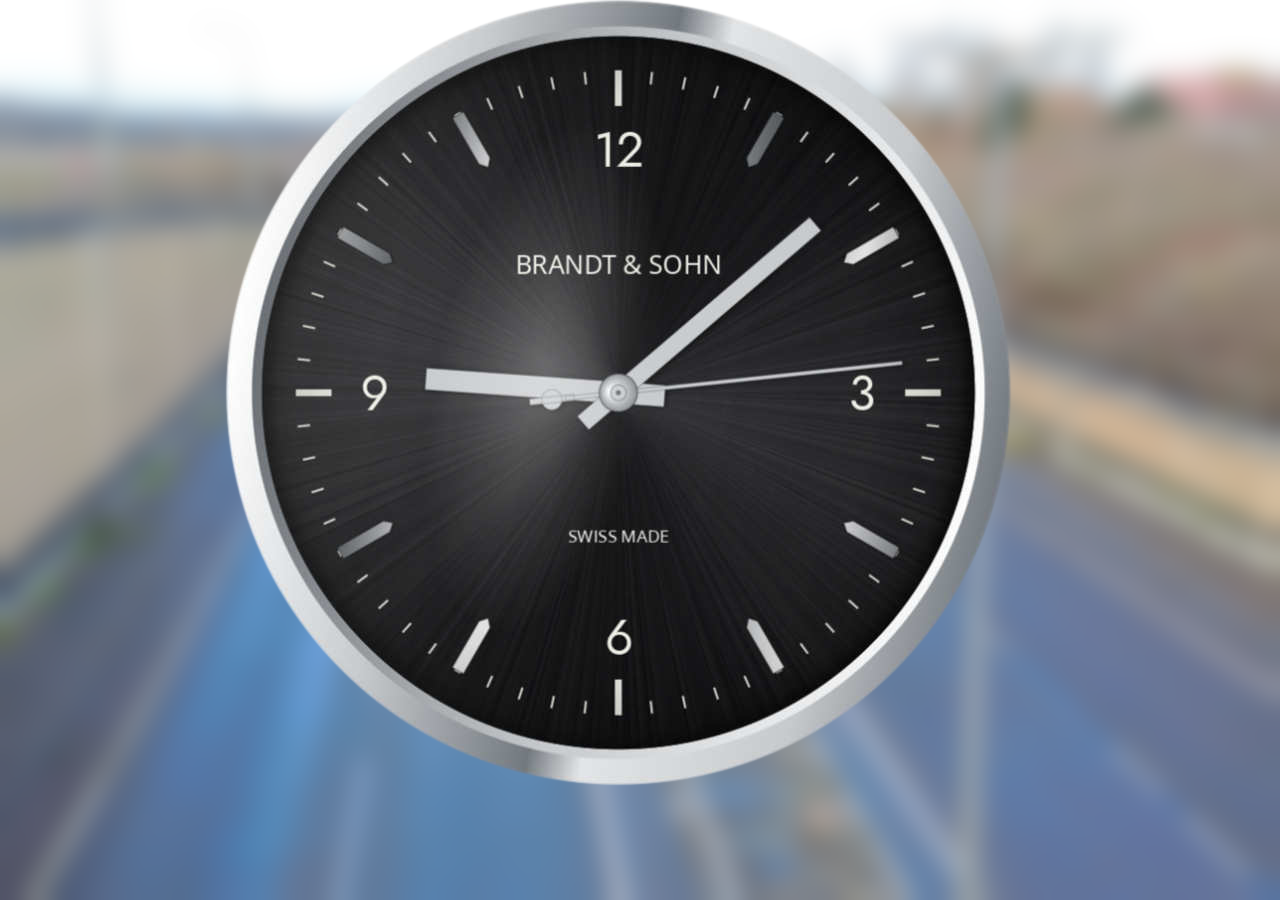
**9:08:14**
